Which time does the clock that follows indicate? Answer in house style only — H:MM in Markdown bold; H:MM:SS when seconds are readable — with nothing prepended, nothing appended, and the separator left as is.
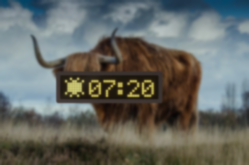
**7:20**
